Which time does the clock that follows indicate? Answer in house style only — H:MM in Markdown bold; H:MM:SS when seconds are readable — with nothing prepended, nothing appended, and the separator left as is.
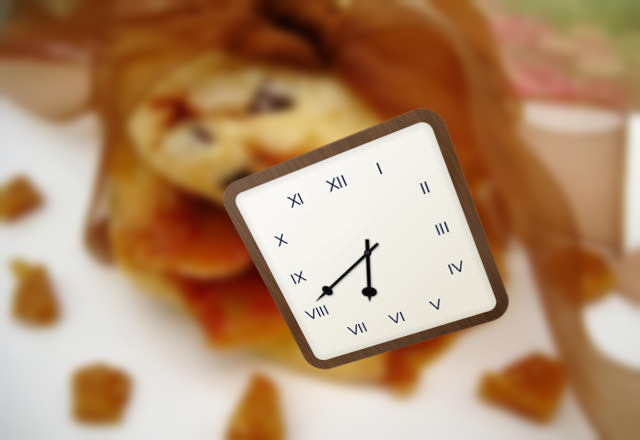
**6:41**
